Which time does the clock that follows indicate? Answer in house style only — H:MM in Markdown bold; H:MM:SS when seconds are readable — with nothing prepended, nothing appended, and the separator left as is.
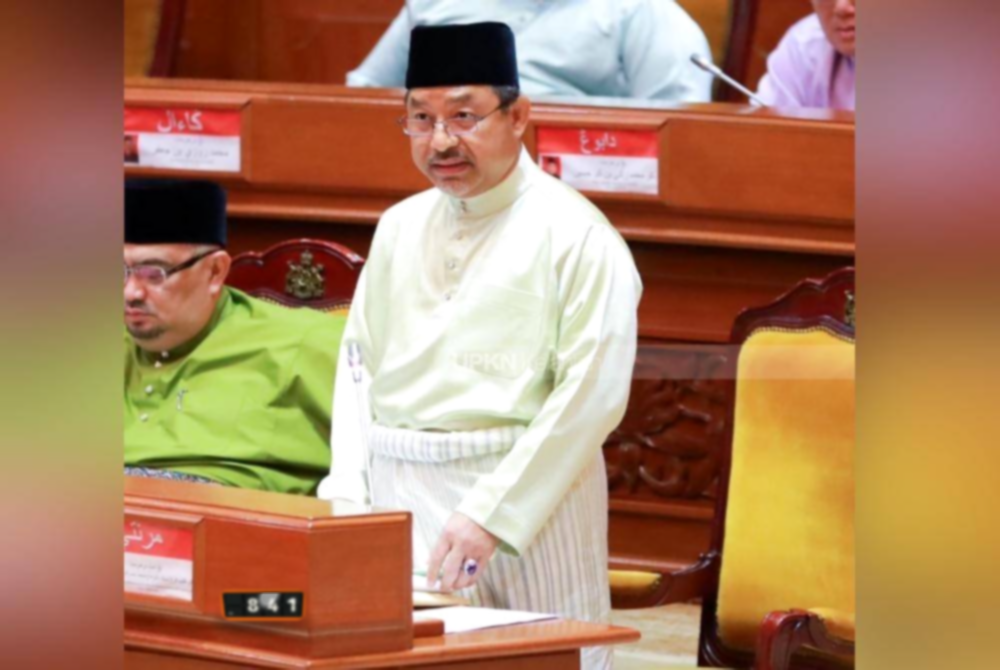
**8:41**
